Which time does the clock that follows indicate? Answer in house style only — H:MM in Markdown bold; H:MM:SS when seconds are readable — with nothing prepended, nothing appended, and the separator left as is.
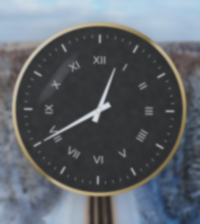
**12:40**
